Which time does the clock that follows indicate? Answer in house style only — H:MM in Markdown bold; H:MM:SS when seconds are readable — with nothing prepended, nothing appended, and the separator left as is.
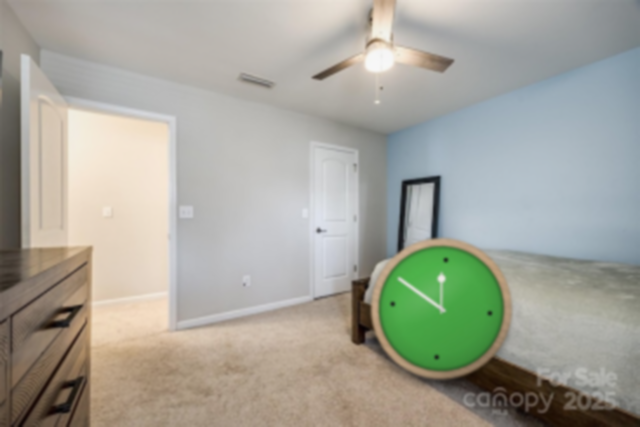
**11:50**
